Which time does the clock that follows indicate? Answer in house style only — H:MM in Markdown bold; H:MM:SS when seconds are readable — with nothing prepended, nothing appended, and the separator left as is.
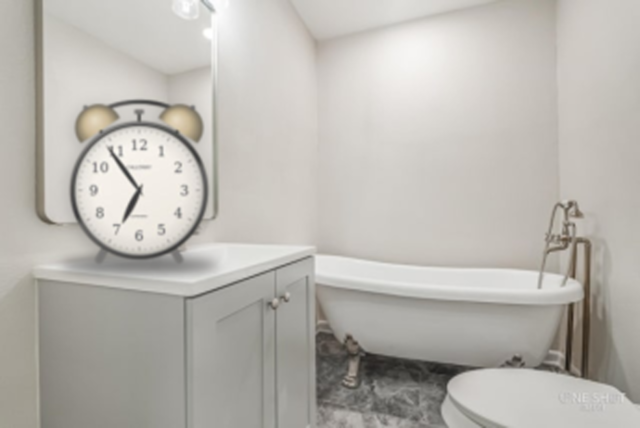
**6:54**
